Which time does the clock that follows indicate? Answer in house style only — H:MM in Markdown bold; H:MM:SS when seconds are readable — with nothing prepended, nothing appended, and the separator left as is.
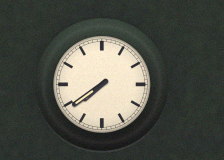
**7:39**
